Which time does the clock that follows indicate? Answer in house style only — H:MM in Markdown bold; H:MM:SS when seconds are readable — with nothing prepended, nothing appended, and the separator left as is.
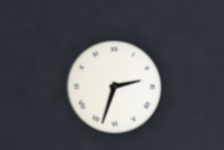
**2:33**
